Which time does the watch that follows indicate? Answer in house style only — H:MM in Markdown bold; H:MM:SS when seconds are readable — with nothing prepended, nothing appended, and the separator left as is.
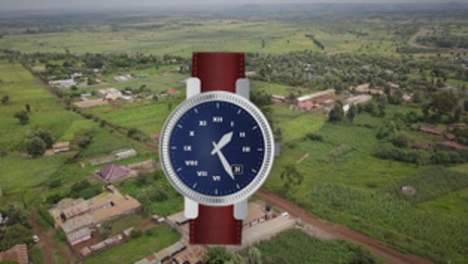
**1:25**
